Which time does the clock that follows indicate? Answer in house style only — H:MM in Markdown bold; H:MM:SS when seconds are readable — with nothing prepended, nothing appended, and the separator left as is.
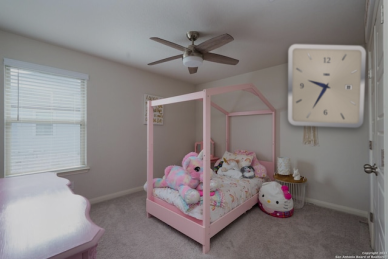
**9:35**
